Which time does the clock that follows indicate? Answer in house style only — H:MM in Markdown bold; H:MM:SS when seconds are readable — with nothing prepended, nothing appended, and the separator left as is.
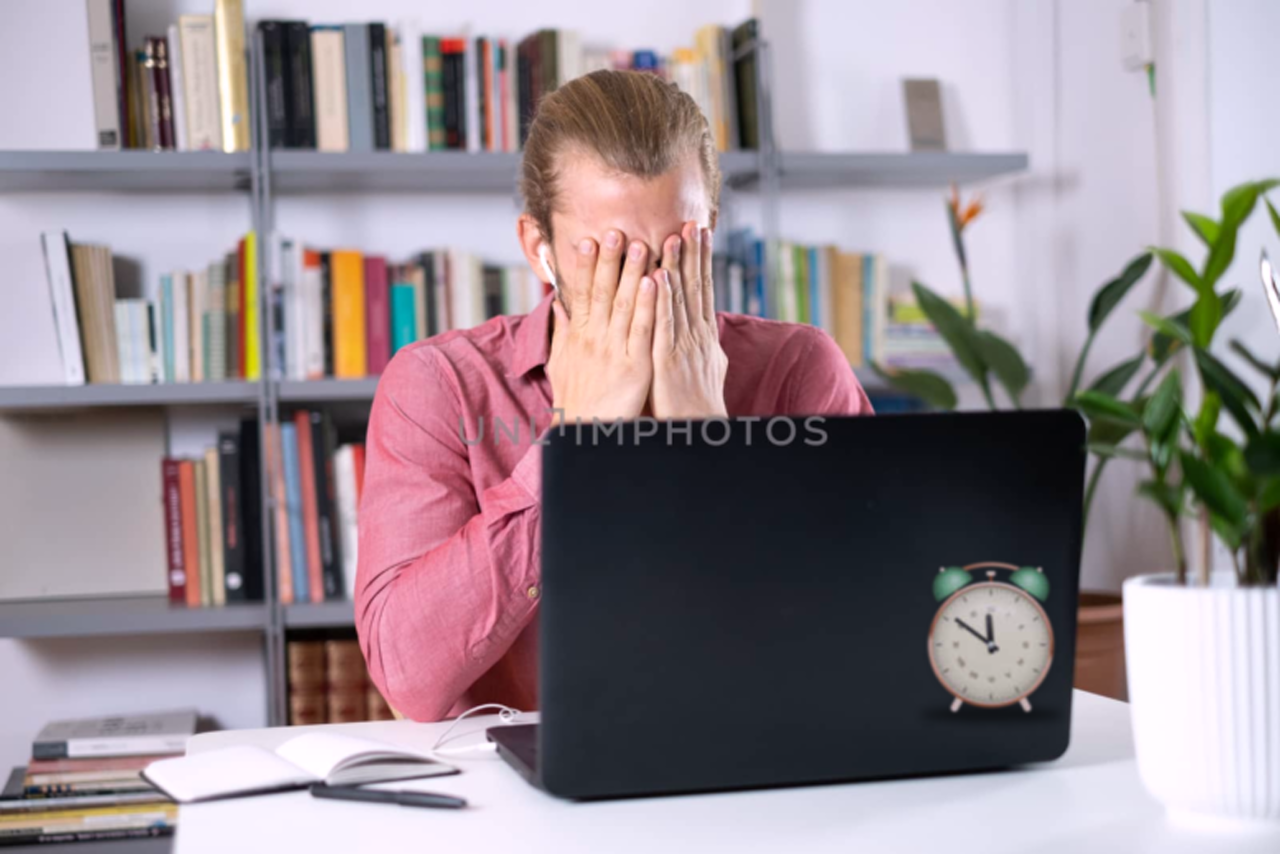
**11:51**
